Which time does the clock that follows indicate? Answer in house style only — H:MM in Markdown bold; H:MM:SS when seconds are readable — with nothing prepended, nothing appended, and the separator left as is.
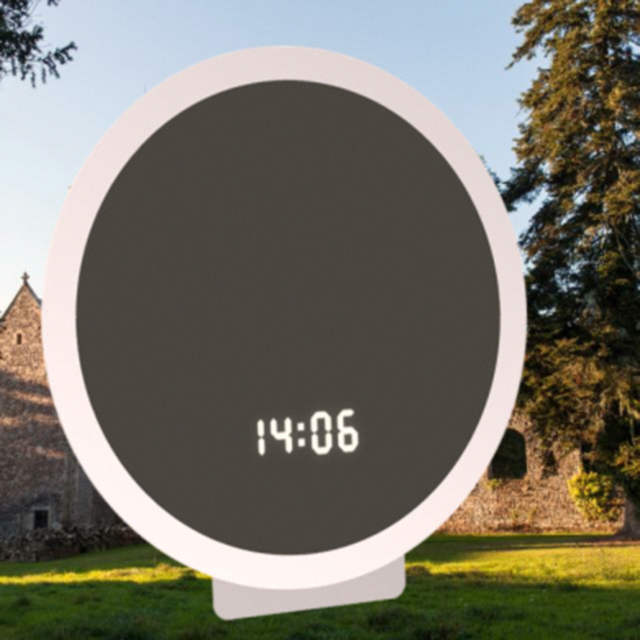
**14:06**
